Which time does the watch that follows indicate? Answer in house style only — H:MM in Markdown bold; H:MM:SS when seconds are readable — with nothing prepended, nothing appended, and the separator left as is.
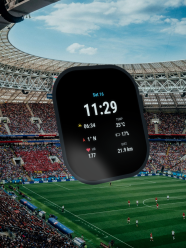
**11:29**
